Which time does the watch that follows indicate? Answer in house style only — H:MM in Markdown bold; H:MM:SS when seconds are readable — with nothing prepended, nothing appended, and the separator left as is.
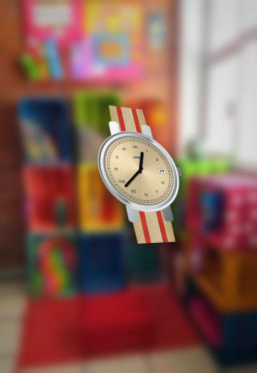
**12:38**
